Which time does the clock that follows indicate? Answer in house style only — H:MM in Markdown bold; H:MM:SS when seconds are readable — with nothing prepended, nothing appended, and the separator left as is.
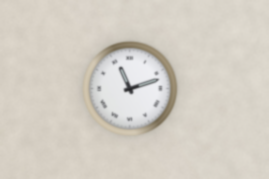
**11:12**
